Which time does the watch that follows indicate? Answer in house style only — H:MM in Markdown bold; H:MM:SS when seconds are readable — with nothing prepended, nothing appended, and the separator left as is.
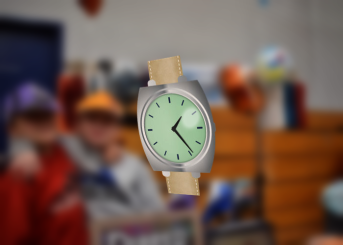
**1:24**
